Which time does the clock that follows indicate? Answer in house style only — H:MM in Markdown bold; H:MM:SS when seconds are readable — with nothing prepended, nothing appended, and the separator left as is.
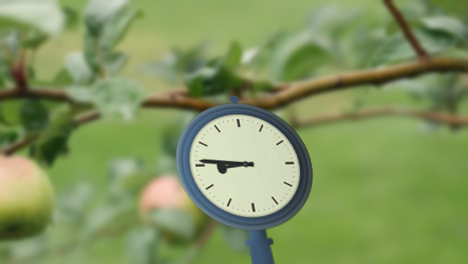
**8:46**
